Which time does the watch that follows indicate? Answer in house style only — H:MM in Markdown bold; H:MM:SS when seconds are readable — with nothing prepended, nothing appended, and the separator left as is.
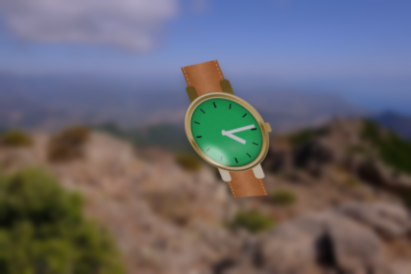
**4:14**
